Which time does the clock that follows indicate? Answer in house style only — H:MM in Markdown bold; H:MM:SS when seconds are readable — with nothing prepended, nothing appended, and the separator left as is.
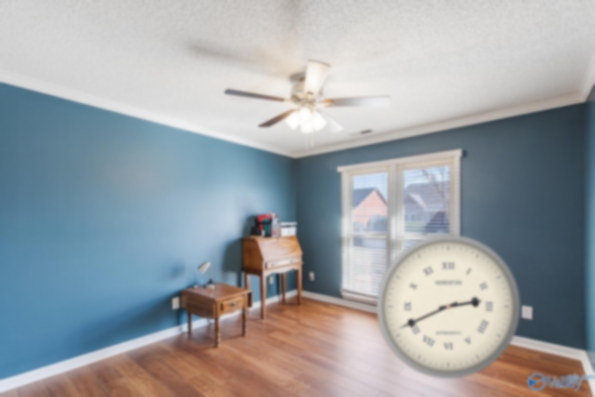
**2:41**
